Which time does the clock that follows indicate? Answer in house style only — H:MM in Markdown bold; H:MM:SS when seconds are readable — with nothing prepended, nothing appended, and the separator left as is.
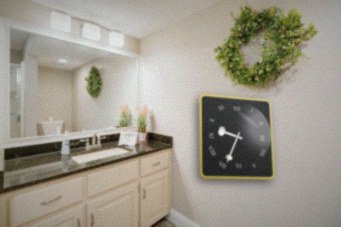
**9:34**
